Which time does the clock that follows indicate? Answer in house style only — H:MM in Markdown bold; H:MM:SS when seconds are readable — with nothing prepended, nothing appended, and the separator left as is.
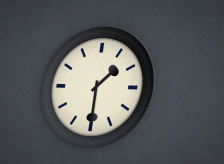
**1:30**
